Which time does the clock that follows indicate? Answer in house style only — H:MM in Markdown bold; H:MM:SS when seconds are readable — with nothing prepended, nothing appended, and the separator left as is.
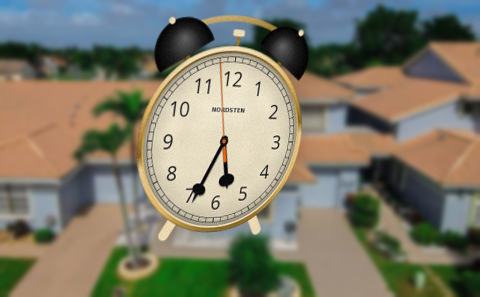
**5:33:58**
